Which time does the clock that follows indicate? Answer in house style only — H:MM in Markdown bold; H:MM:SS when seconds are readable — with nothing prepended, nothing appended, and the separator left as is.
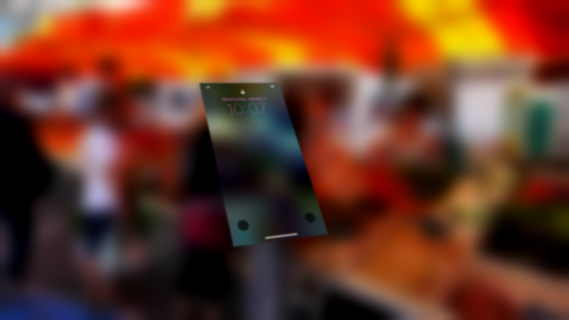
**10:07**
